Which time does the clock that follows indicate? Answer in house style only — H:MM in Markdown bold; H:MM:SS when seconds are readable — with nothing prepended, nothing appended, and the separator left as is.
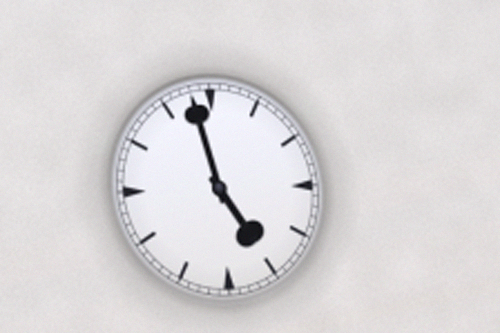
**4:58**
